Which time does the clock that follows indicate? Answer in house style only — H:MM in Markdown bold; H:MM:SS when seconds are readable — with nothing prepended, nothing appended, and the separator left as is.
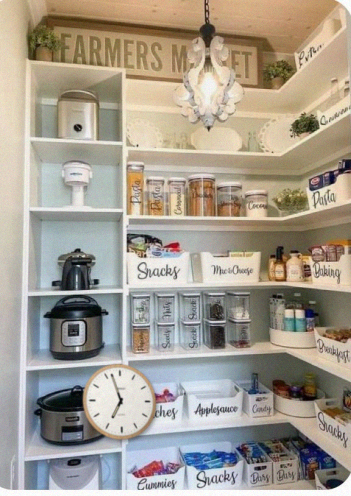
**6:57**
